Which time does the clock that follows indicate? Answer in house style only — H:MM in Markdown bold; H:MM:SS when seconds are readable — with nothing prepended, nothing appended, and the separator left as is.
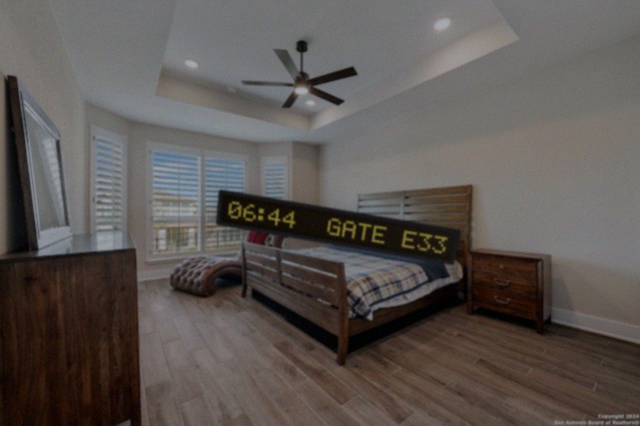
**6:44**
